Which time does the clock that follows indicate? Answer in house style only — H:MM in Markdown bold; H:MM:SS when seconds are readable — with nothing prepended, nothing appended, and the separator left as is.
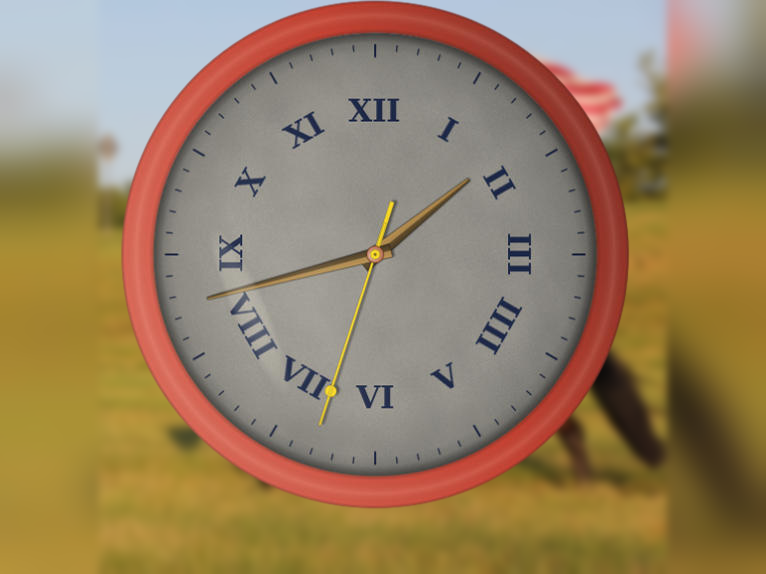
**1:42:33**
